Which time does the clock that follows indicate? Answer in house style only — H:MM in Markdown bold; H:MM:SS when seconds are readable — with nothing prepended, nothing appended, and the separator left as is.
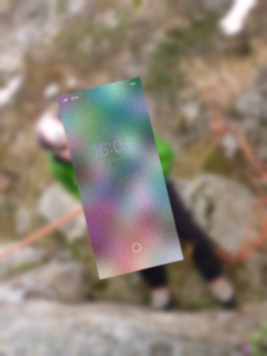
**16:04**
